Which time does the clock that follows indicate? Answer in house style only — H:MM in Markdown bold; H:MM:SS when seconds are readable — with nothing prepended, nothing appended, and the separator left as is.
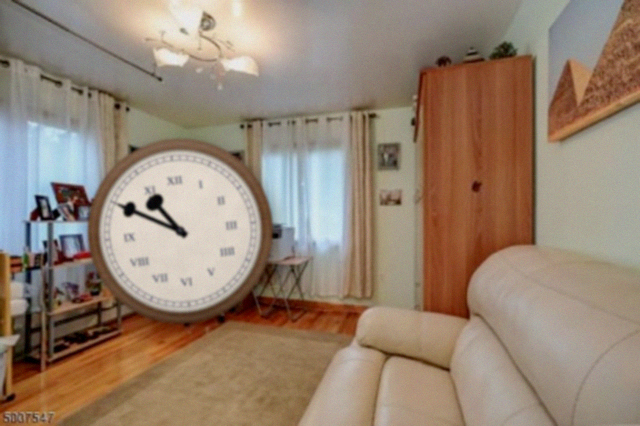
**10:50**
